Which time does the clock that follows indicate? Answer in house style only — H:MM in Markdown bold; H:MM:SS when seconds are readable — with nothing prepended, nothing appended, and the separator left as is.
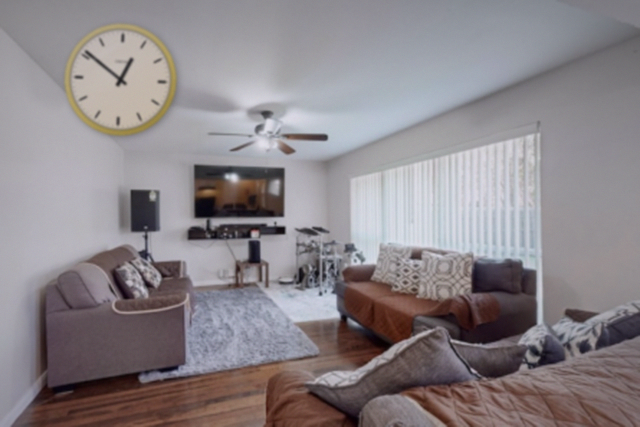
**12:51**
